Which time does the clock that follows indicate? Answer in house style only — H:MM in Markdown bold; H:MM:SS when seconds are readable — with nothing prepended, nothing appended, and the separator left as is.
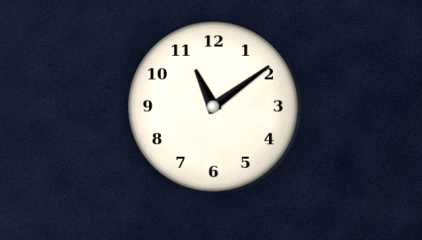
**11:09**
